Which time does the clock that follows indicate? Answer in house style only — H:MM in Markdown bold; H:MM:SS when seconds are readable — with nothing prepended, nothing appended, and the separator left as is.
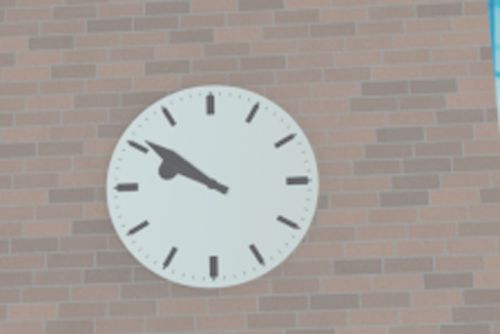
**9:51**
